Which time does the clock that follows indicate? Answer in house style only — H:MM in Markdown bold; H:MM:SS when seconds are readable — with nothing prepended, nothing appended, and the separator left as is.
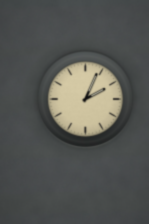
**2:04**
